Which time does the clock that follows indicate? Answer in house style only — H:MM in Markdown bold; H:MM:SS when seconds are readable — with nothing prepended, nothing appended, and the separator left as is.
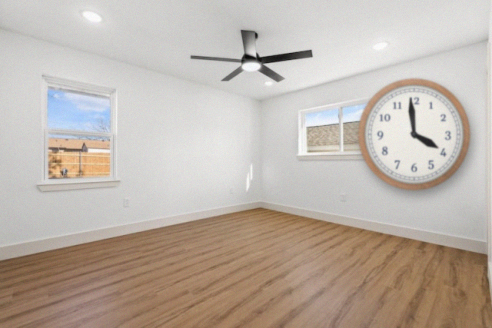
**3:59**
